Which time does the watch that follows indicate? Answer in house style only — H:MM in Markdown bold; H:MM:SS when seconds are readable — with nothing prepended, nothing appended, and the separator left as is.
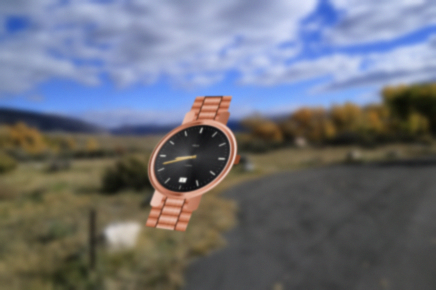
**8:42**
